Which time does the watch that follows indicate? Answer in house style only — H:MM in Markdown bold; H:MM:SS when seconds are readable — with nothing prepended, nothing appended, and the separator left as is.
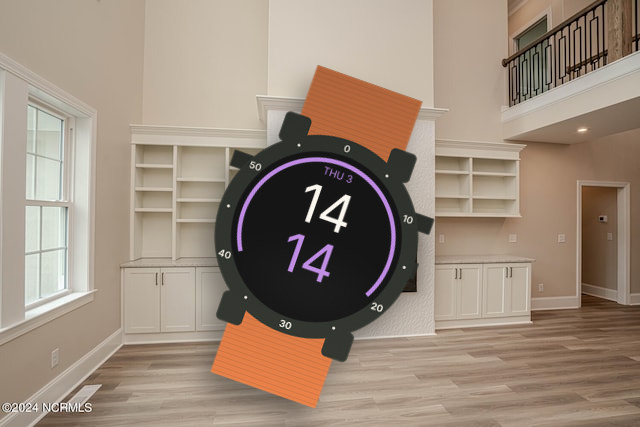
**14:14**
